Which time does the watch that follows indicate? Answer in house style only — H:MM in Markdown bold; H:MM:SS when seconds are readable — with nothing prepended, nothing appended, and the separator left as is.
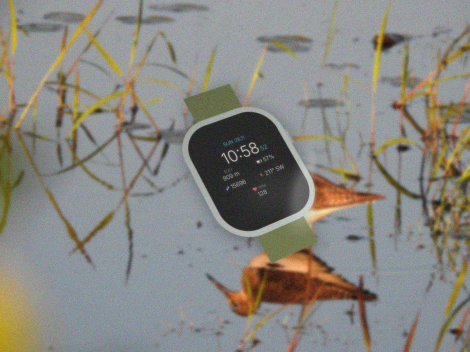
**10:58**
